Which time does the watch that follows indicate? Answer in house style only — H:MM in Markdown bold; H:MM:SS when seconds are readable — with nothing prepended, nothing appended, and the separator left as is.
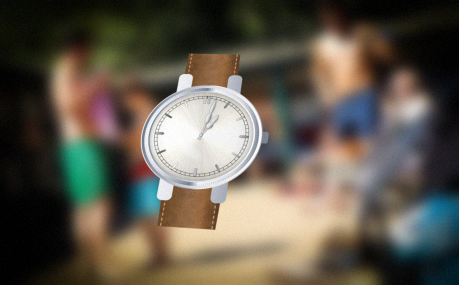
**1:02**
